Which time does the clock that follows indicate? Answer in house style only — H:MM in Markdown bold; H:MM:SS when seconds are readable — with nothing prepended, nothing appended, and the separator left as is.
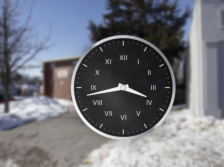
**3:43**
